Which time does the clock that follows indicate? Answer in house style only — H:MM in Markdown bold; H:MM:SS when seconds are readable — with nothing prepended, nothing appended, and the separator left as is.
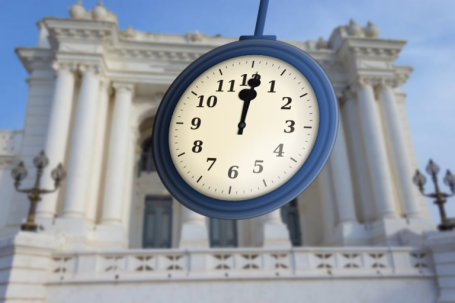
**12:01**
